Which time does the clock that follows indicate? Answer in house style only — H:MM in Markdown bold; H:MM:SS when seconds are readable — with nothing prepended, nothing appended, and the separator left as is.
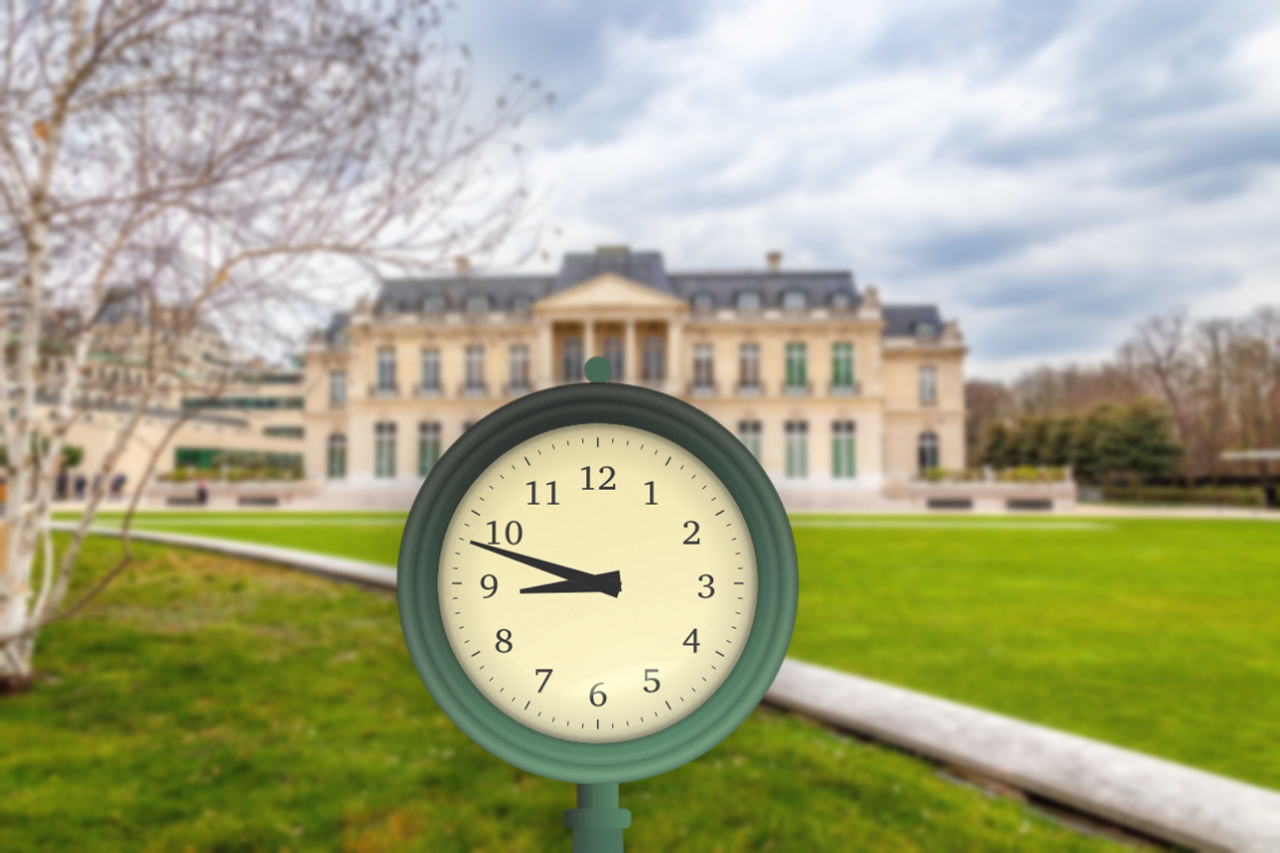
**8:48**
